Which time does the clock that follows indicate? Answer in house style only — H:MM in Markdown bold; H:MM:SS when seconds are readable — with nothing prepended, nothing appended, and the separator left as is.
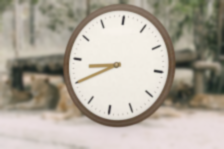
**8:40**
